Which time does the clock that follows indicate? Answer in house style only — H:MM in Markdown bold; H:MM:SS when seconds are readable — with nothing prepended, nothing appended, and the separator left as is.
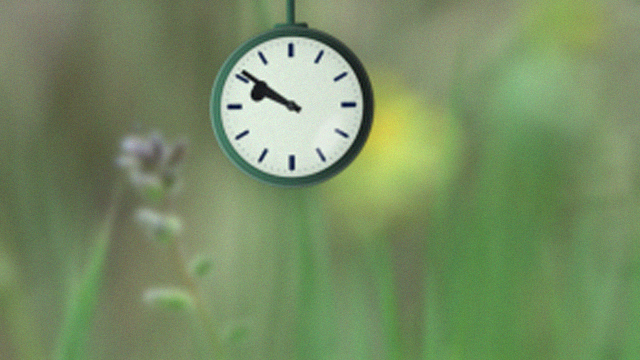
**9:51**
